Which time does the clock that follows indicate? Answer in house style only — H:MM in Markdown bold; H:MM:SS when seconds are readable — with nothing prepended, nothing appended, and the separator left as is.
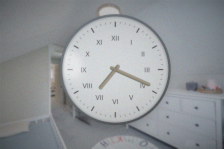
**7:19**
